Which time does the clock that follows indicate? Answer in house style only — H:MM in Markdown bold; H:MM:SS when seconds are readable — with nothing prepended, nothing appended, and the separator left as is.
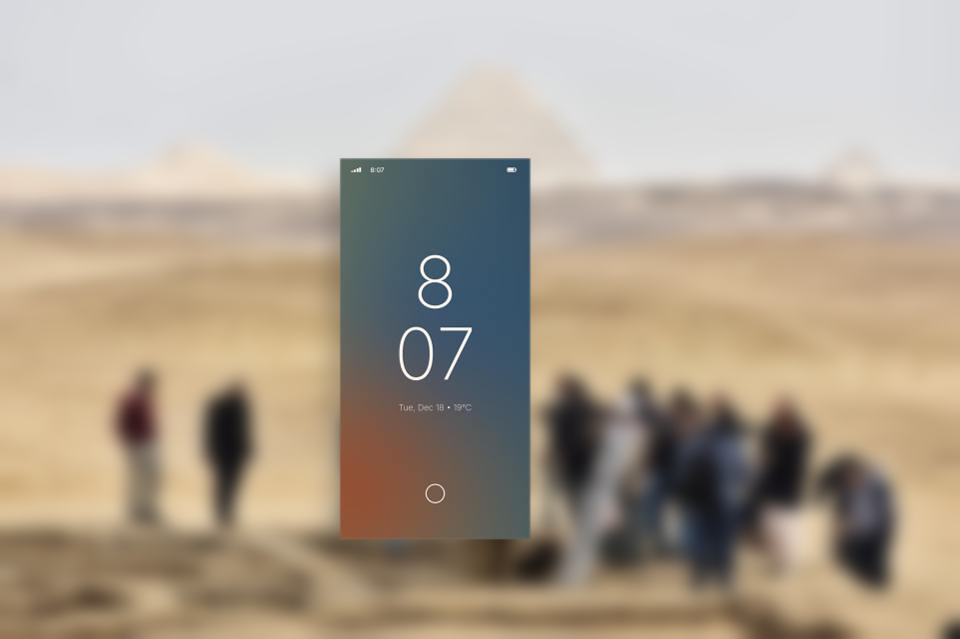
**8:07**
